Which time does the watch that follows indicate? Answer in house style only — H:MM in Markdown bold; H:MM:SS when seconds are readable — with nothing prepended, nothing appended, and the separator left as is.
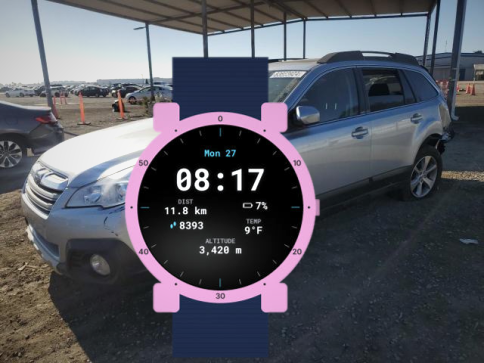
**8:17**
